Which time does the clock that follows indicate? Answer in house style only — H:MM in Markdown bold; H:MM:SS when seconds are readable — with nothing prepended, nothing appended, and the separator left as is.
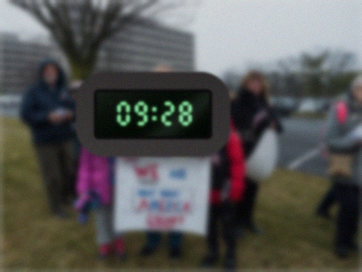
**9:28**
